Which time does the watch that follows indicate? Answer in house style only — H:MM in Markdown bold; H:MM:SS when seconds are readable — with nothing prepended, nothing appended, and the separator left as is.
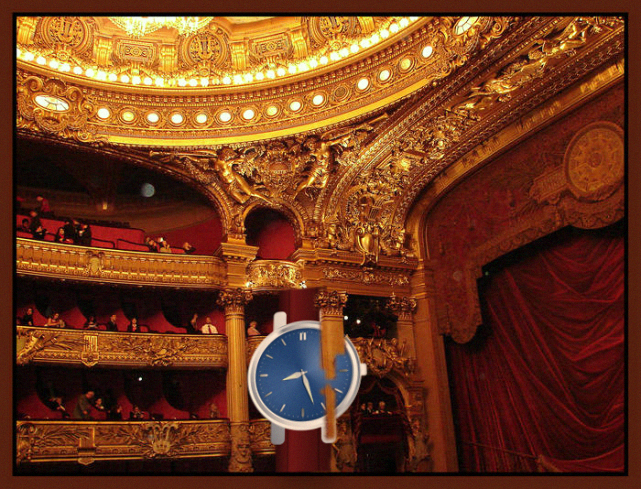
**8:27**
